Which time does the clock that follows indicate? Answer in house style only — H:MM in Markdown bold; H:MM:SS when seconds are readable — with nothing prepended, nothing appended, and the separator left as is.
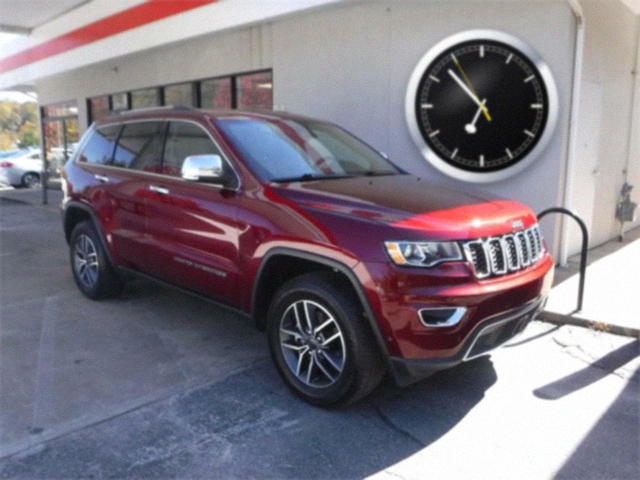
**6:52:55**
